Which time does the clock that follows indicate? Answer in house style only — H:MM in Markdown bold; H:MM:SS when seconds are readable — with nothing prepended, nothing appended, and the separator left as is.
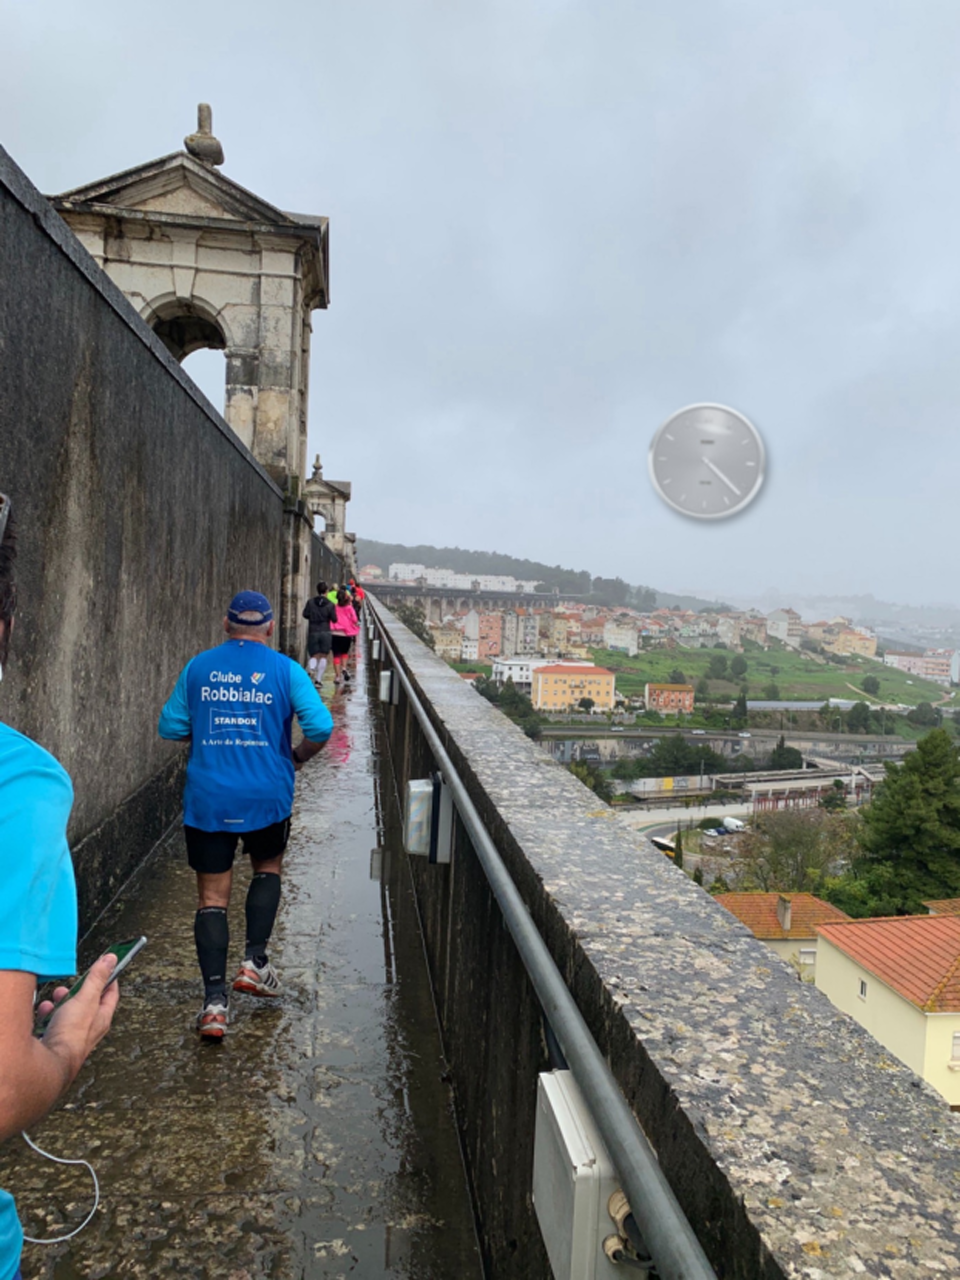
**4:22**
